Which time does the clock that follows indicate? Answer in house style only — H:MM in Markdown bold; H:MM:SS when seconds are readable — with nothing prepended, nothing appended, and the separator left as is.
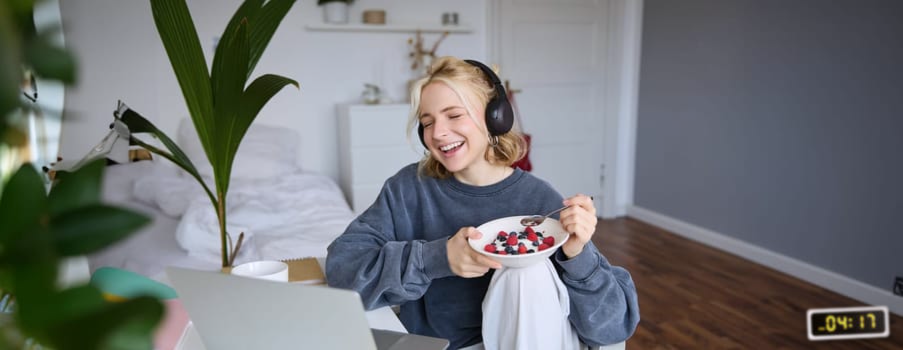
**4:17**
